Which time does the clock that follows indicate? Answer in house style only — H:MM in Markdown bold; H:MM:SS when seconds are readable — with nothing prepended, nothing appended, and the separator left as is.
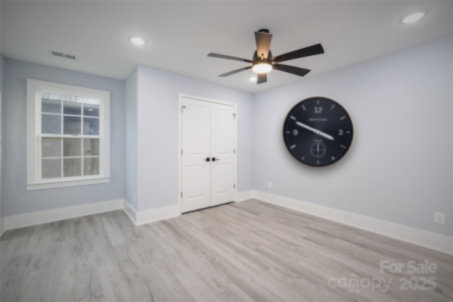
**3:49**
